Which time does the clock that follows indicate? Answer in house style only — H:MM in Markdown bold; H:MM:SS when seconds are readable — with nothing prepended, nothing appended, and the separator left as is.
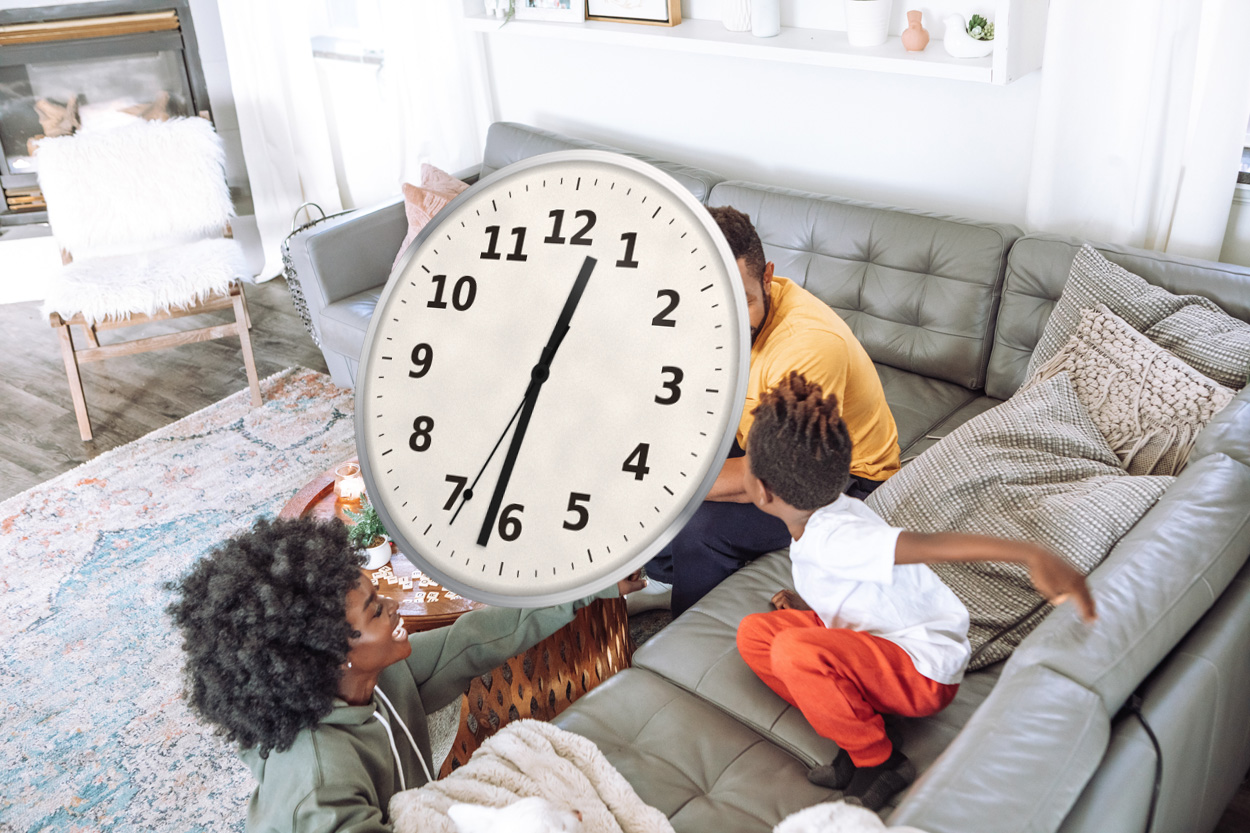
**12:31:34**
